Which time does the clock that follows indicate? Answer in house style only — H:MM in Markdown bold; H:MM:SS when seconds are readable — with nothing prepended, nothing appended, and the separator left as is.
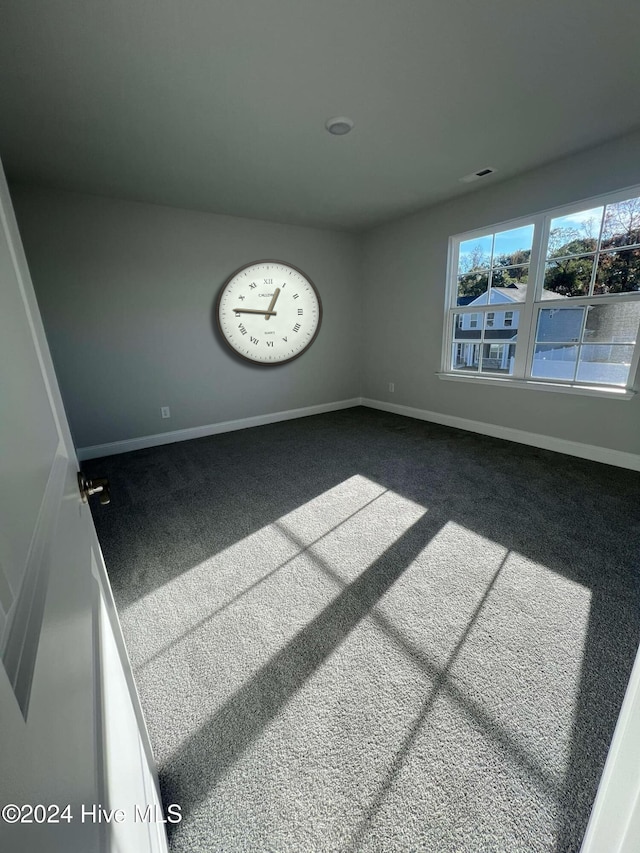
**12:46**
